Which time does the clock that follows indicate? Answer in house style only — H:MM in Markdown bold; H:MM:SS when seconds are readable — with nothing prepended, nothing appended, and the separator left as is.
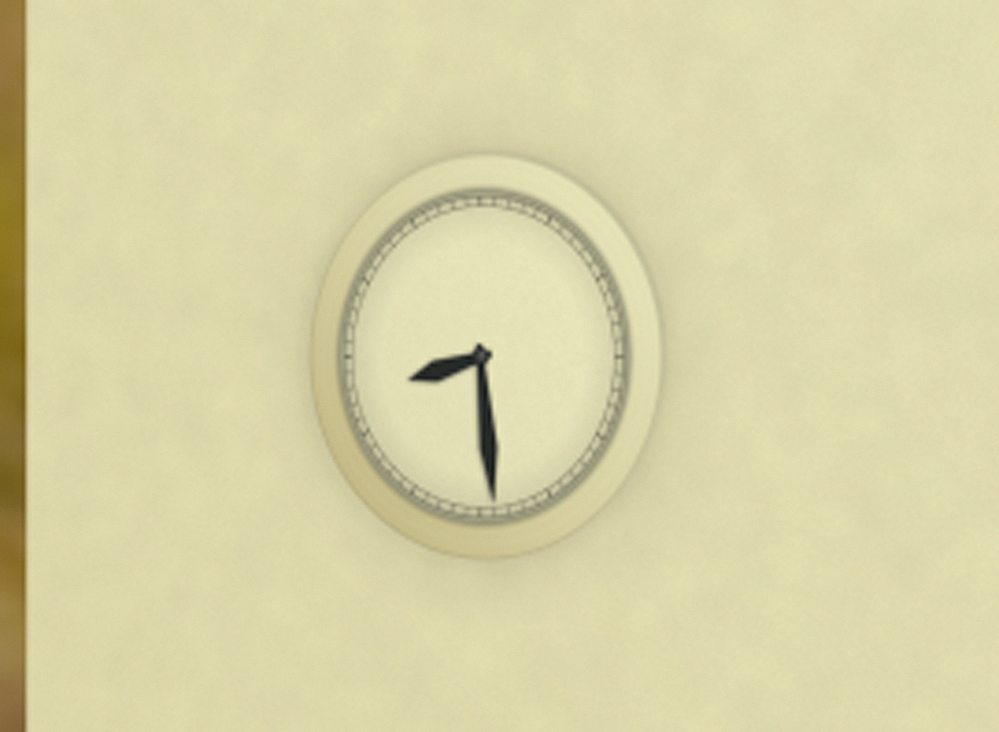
**8:29**
